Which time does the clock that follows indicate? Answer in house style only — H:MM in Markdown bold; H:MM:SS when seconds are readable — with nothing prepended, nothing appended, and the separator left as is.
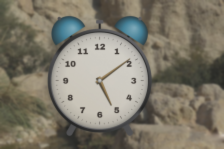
**5:09**
